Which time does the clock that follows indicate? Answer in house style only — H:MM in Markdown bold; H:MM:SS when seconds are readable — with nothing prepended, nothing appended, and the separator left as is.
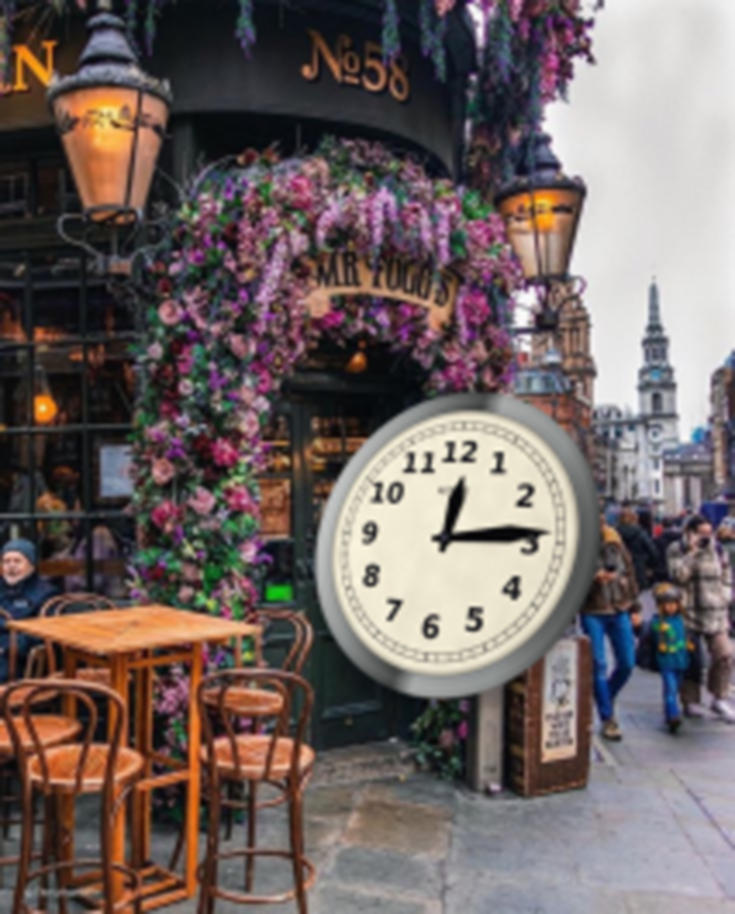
**12:14**
